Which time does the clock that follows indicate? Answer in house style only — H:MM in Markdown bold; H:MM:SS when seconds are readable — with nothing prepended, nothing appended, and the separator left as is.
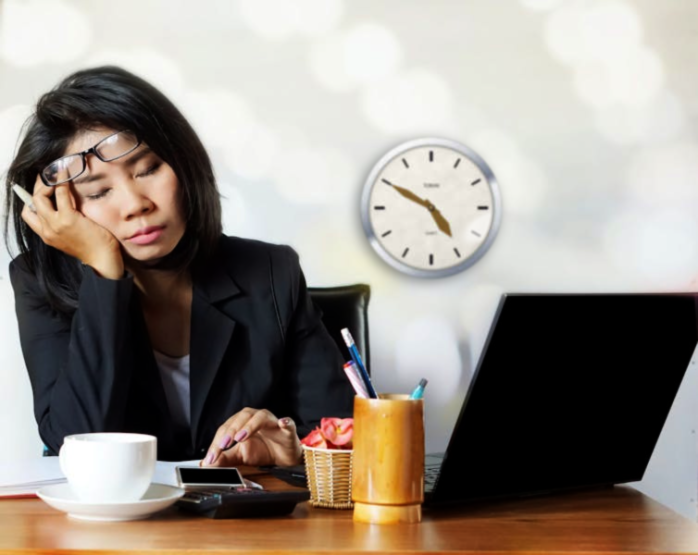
**4:50**
